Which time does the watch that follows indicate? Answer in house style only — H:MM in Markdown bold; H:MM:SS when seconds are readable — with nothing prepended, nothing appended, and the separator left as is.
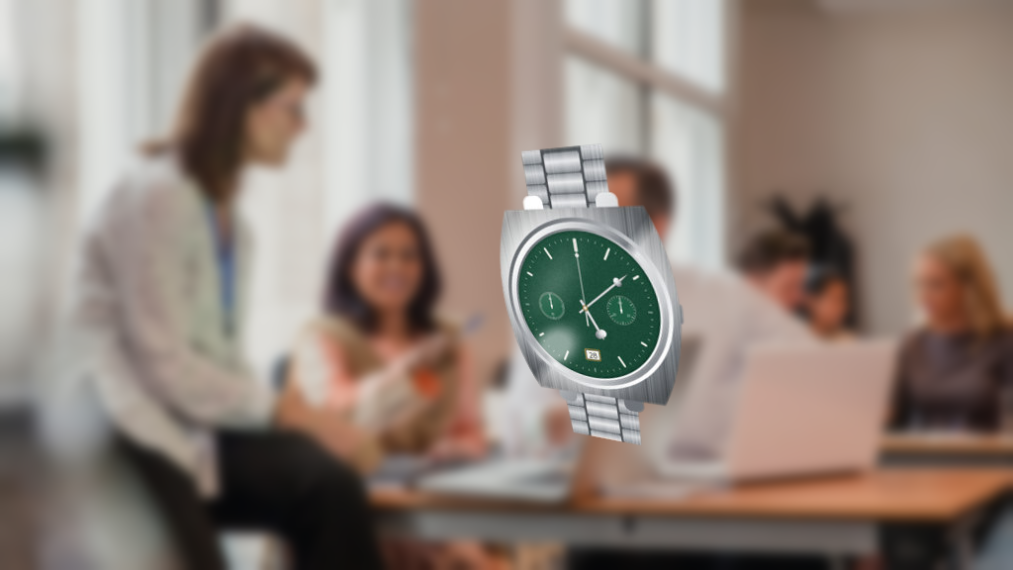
**5:09**
